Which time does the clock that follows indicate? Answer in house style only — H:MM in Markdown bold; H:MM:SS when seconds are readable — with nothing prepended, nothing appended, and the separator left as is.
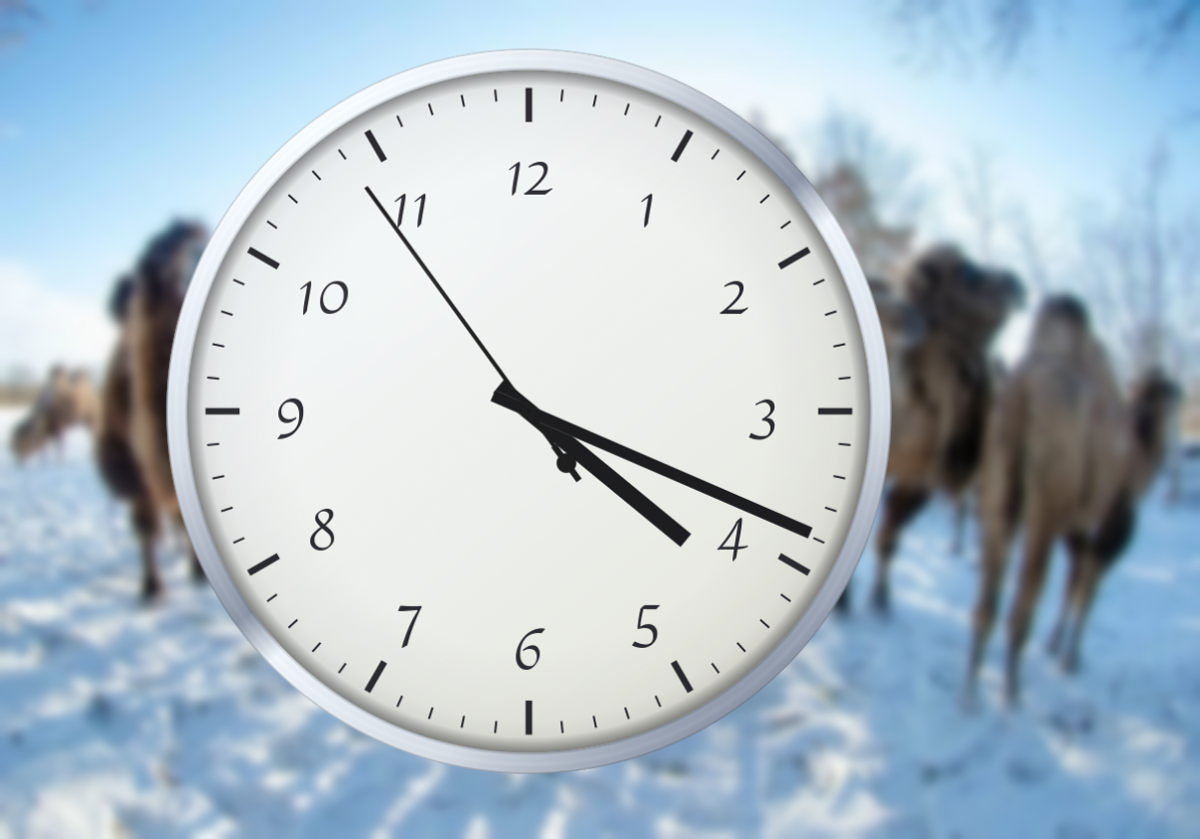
**4:18:54**
